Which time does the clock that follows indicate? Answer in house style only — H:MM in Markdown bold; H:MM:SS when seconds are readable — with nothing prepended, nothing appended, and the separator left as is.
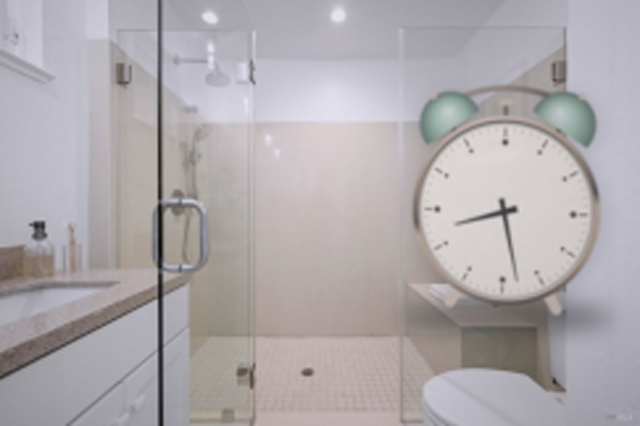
**8:28**
